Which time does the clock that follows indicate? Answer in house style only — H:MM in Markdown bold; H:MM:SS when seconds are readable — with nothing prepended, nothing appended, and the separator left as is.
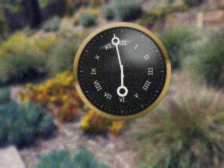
**5:58**
